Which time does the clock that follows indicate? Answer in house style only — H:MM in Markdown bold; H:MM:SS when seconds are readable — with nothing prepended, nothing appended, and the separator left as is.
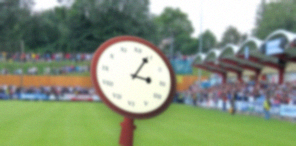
**3:04**
